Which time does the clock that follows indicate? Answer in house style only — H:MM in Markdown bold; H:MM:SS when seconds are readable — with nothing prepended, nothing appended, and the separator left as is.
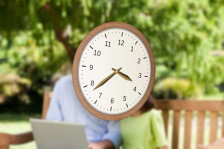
**3:38**
